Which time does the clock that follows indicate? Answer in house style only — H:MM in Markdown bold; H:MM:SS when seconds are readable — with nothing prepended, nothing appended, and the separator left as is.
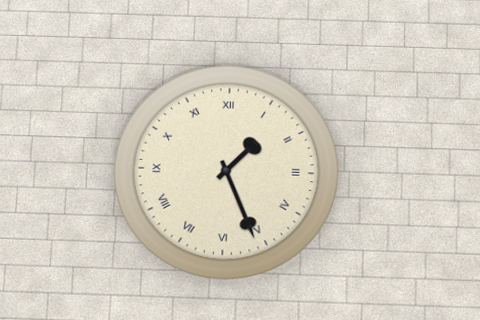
**1:26**
